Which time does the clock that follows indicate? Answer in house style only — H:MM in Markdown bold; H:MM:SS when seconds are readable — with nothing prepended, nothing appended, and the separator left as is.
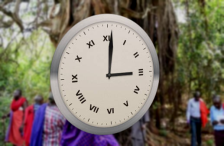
**3:01**
